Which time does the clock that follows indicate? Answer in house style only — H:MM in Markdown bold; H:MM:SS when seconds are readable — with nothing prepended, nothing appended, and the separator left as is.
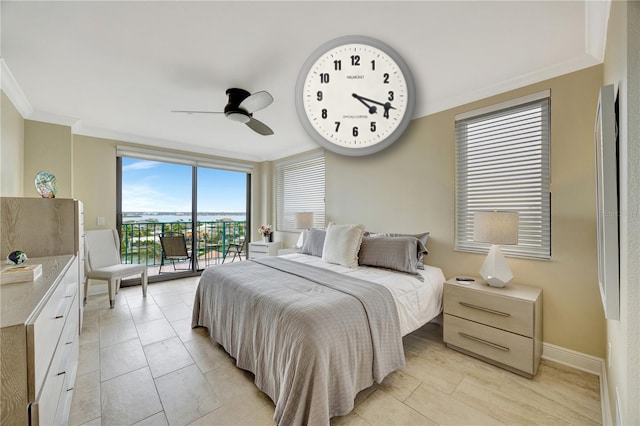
**4:18**
